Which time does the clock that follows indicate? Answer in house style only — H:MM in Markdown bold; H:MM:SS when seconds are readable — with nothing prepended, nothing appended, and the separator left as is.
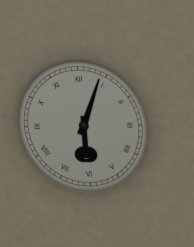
**6:04**
